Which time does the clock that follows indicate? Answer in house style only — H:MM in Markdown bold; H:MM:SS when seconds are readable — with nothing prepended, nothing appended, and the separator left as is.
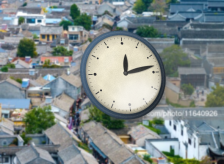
**12:13**
